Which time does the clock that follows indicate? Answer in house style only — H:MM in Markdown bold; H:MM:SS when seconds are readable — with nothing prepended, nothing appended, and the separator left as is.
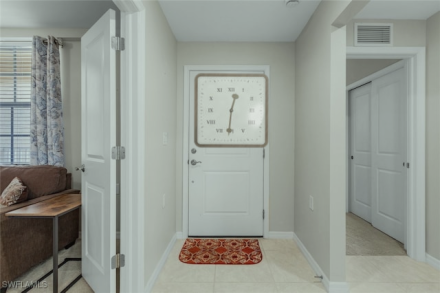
**12:31**
